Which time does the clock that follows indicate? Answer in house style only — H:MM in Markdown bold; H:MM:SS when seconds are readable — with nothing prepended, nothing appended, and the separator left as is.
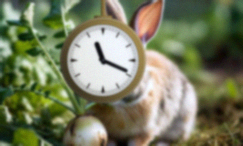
**11:19**
